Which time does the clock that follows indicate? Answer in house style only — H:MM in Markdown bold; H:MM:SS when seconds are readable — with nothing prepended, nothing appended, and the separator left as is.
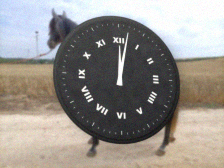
**12:02**
